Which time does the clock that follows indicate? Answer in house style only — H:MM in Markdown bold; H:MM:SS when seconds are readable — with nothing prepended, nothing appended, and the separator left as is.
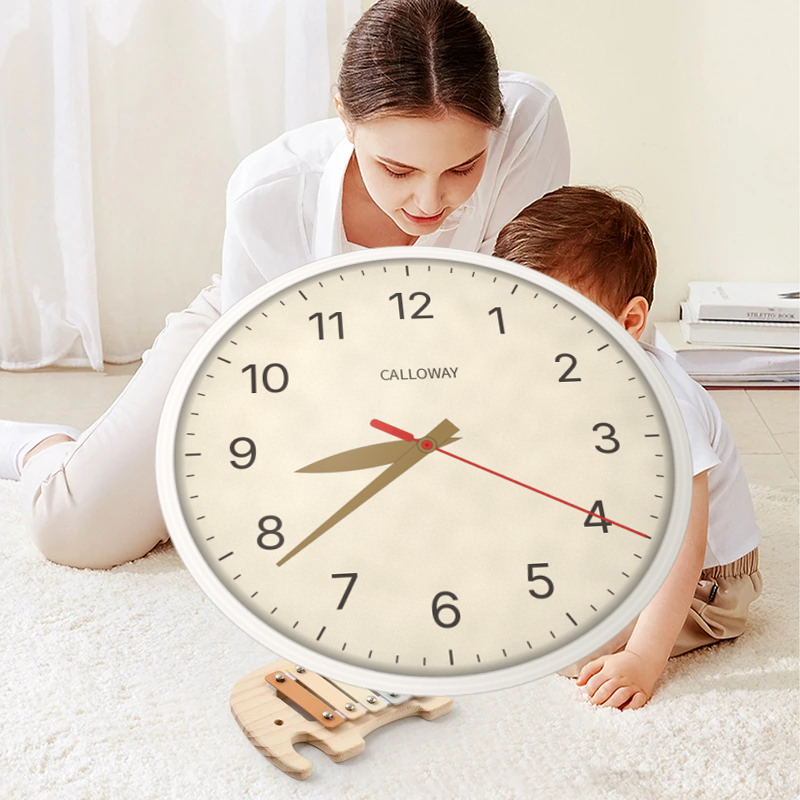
**8:38:20**
